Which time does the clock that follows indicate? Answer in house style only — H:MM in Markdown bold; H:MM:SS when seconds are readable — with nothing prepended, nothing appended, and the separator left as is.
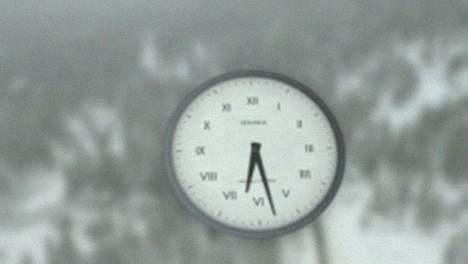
**6:28**
